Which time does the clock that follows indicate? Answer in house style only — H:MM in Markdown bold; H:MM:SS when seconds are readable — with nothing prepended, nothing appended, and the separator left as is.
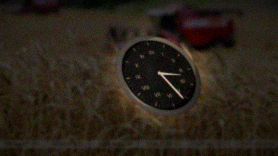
**3:26**
